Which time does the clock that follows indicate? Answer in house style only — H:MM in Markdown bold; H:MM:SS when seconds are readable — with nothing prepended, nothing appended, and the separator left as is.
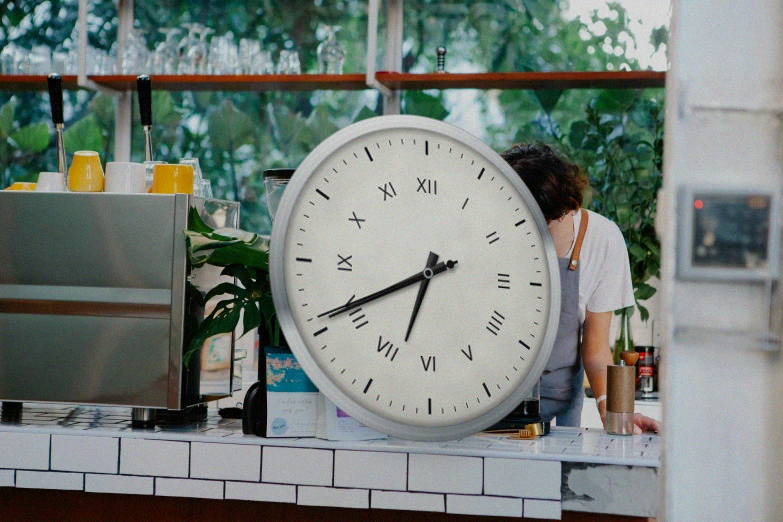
**6:40:41**
